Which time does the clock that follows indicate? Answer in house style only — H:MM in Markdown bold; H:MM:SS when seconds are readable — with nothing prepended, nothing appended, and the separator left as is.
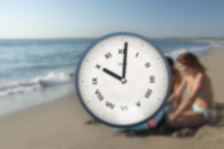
**10:01**
